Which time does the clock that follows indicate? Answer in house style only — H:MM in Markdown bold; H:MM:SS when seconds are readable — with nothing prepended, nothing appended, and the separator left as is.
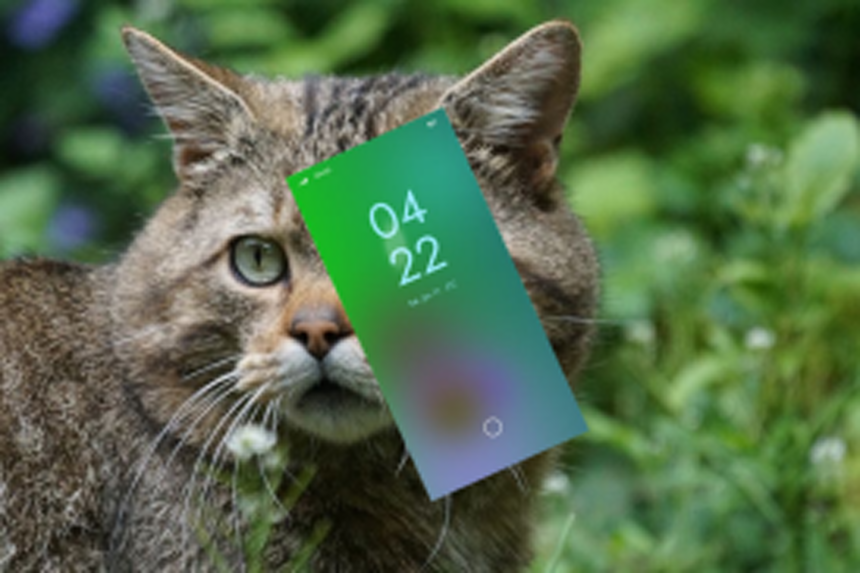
**4:22**
